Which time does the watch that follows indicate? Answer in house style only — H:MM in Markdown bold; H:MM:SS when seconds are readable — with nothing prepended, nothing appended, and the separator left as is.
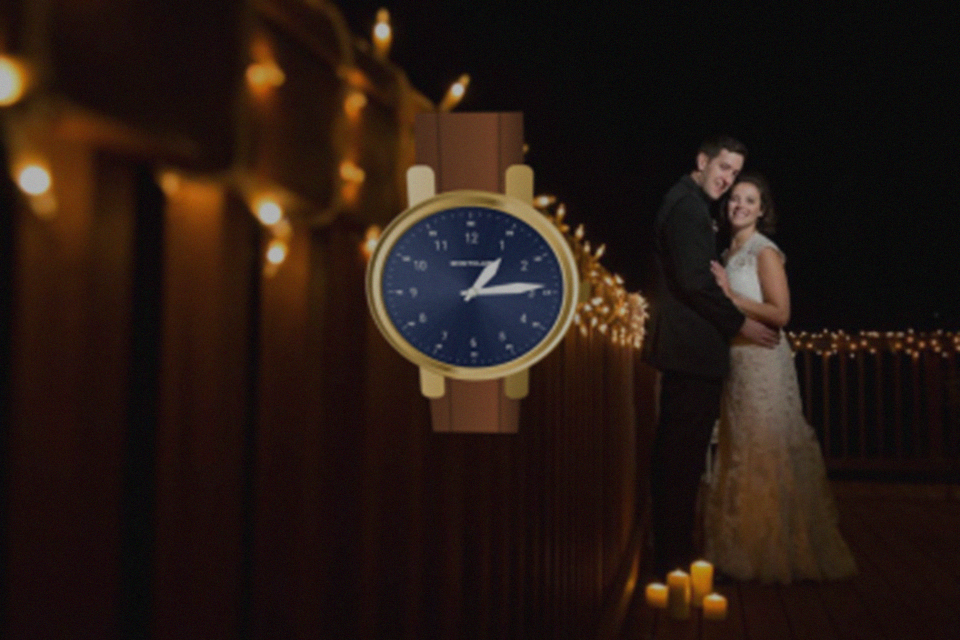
**1:14**
